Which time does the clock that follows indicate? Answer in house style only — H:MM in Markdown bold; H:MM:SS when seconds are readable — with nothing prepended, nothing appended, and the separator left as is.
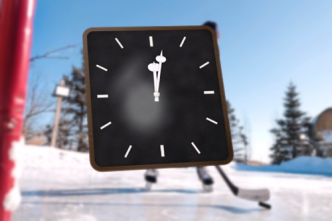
**12:02**
